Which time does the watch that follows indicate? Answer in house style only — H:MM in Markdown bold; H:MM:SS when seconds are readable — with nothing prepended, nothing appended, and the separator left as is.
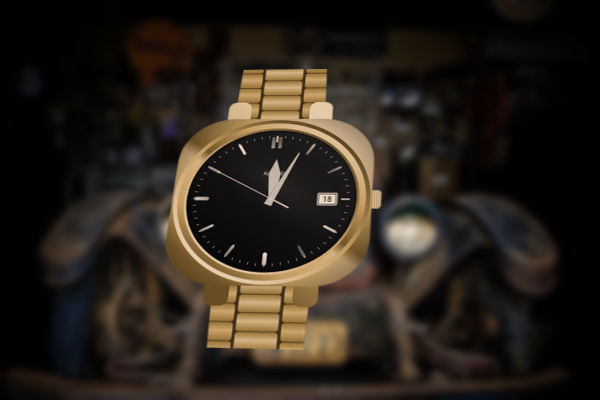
**12:03:50**
